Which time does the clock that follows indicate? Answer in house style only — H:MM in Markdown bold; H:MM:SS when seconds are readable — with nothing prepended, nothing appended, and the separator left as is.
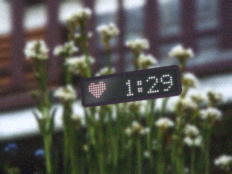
**1:29**
